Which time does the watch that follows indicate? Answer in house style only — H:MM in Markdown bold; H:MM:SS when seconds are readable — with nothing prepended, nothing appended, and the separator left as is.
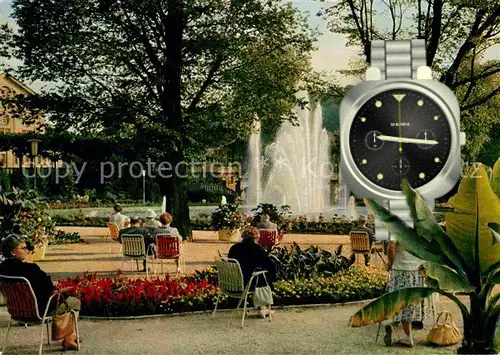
**9:16**
